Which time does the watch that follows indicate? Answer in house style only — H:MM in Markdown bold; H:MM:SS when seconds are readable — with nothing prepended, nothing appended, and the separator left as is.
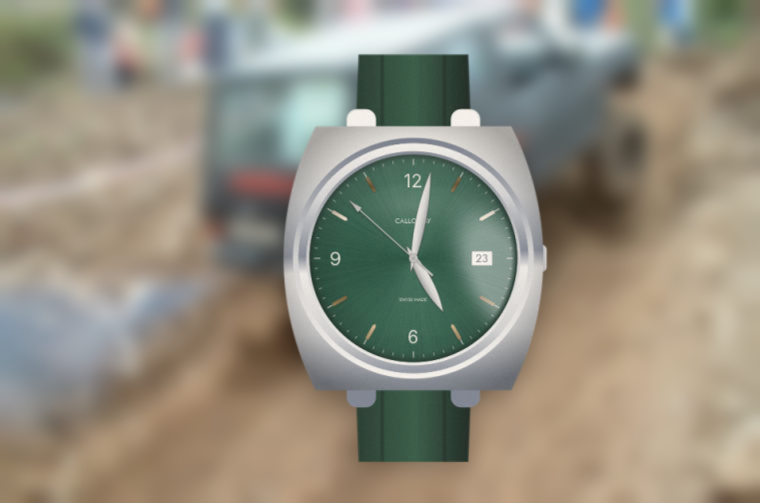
**5:01:52**
